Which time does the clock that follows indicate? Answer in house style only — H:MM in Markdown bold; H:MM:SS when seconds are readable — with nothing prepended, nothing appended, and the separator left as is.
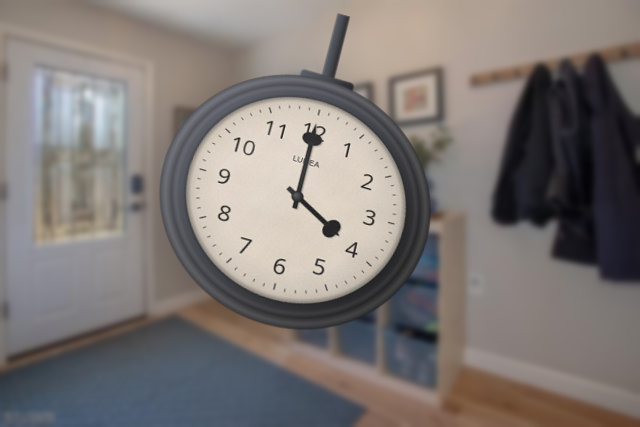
**4:00**
